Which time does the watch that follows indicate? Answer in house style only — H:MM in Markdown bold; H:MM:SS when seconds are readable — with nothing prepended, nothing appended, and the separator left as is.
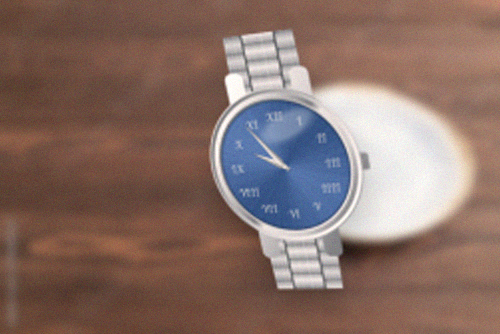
**9:54**
